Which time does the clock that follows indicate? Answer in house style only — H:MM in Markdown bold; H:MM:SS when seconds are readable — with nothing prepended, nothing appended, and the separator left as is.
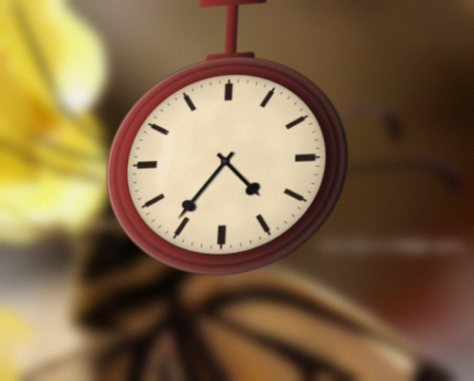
**4:36**
